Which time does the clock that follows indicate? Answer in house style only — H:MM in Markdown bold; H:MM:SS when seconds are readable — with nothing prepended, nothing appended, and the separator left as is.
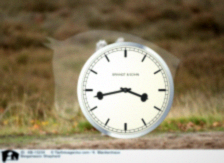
**3:43**
